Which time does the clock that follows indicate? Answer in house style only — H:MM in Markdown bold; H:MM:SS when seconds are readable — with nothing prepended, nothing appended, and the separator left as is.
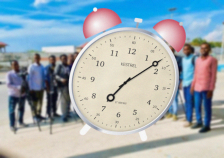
**7:08**
